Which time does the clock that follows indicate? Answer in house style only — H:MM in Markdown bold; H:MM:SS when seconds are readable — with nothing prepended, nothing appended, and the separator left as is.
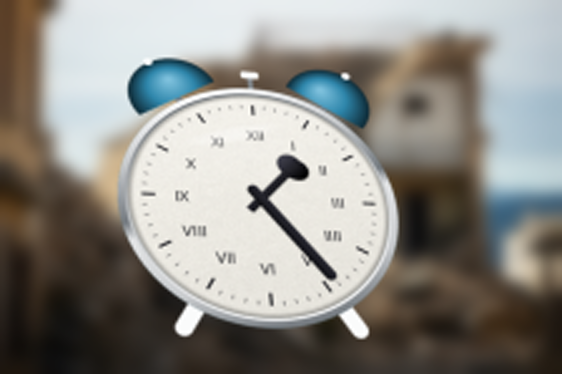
**1:24**
